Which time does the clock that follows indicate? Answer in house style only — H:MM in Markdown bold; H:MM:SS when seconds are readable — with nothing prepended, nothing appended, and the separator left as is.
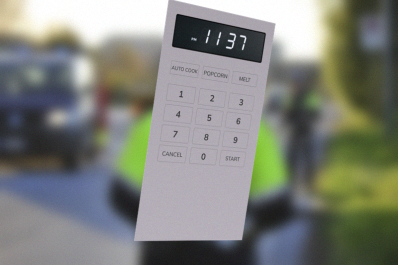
**11:37**
